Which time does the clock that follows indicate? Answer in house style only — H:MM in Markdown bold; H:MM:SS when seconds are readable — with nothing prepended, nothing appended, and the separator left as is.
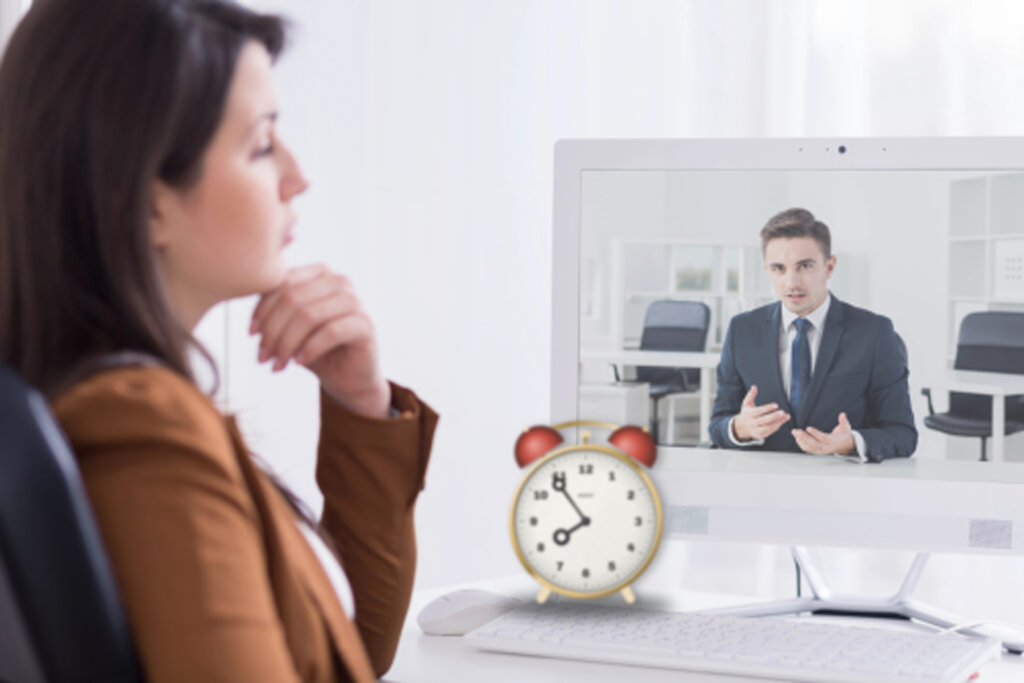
**7:54**
